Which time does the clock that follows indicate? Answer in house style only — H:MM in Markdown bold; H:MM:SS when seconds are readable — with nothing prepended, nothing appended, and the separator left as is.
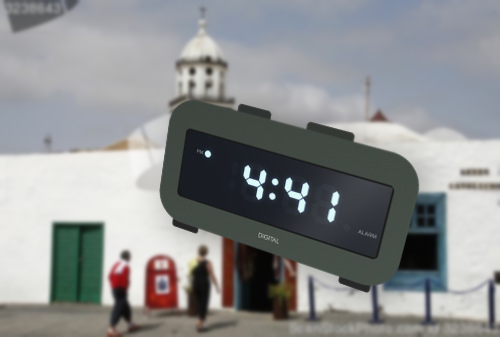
**4:41**
